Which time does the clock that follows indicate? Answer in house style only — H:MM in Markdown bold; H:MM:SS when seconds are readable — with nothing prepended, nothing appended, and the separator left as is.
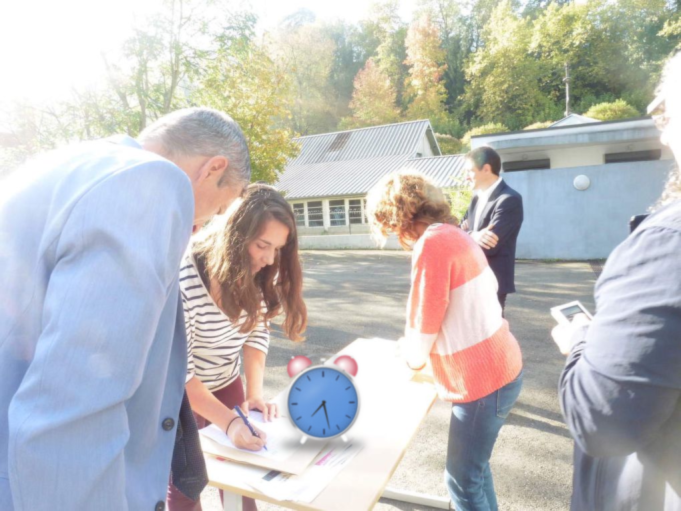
**7:28**
